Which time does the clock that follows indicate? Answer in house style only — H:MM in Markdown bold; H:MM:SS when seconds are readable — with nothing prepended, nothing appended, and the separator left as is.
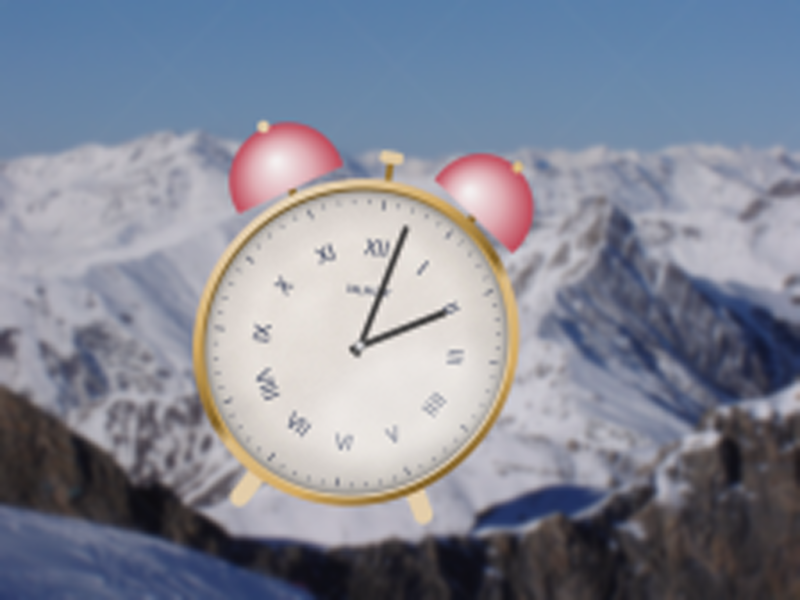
**2:02**
